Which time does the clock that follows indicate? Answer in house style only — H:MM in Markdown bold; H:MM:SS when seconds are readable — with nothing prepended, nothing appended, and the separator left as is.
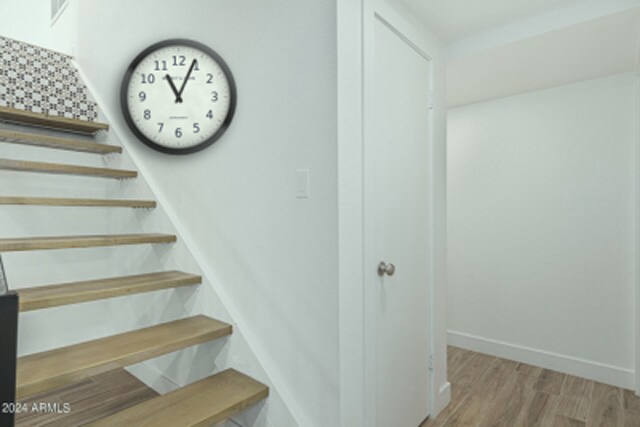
**11:04**
